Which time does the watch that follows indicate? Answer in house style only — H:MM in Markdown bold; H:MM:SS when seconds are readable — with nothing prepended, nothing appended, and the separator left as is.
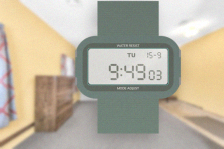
**9:49:03**
